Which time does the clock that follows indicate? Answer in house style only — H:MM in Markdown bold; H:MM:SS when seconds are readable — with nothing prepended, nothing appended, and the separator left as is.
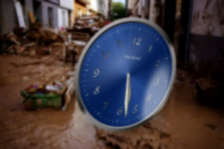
**5:28**
